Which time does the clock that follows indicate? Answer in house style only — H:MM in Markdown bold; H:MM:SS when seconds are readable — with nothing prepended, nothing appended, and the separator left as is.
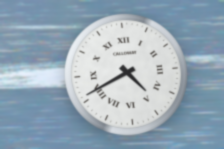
**4:41**
